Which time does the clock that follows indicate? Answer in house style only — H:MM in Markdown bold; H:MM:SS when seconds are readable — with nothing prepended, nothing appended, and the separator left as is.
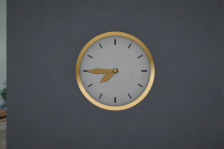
**7:45**
